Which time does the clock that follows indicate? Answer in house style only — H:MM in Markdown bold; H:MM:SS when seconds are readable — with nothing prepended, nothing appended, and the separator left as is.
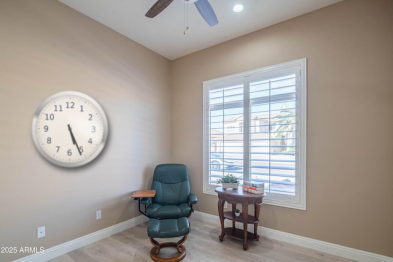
**5:26**
